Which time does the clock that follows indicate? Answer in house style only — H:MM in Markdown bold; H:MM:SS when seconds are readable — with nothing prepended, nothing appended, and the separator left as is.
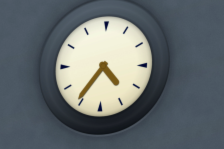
**4:36**
